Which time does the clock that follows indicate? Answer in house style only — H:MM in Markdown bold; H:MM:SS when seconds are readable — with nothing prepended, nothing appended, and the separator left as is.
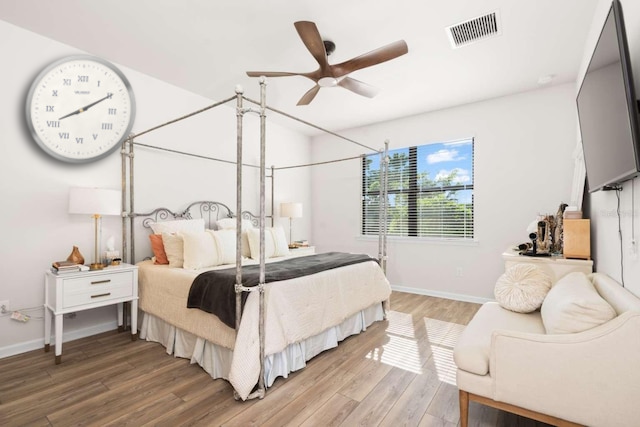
**8:10**
